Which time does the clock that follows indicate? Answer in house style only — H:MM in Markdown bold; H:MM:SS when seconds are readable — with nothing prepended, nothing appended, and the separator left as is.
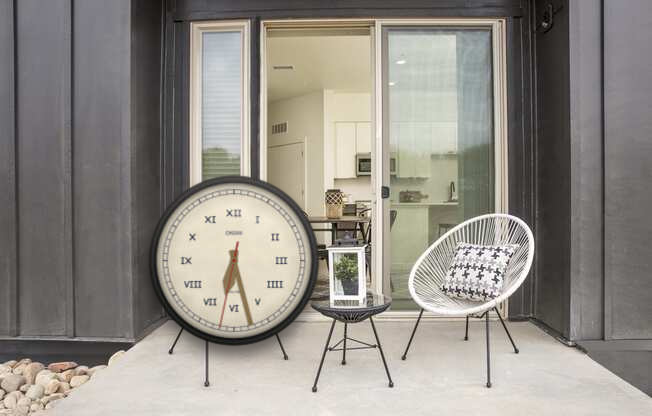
**6:27:32**
